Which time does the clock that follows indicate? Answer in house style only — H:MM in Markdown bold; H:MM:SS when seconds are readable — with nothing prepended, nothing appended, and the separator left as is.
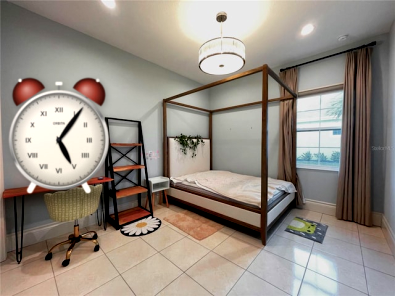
**5:06**
